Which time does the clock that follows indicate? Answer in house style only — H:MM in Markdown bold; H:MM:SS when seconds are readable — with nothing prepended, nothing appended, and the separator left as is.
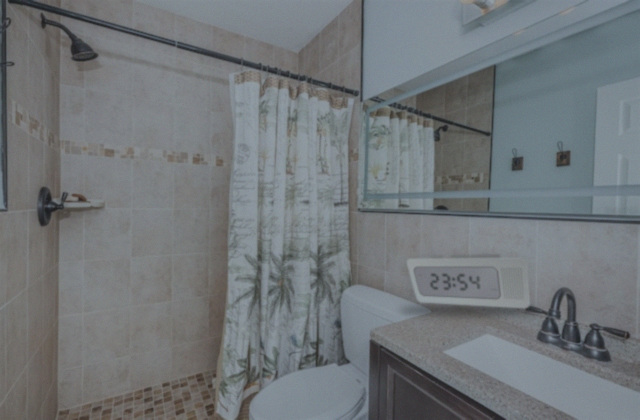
**23:54**
